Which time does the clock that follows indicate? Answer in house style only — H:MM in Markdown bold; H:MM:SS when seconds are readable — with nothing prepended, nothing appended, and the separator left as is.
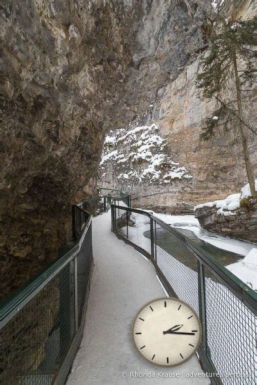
**2:16**
